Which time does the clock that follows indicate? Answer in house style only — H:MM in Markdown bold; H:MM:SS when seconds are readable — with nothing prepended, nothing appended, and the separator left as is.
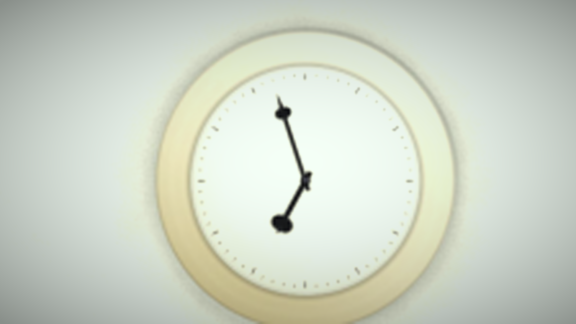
**6:57**
